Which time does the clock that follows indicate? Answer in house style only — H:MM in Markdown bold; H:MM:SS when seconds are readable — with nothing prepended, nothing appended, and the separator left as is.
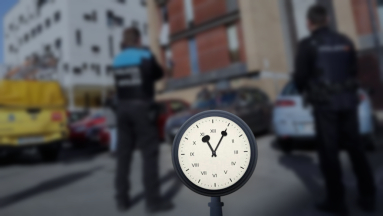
**11:05**
